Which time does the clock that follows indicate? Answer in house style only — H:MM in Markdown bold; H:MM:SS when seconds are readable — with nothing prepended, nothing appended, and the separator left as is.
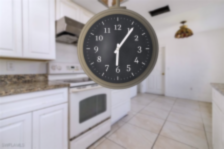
**6:06**
